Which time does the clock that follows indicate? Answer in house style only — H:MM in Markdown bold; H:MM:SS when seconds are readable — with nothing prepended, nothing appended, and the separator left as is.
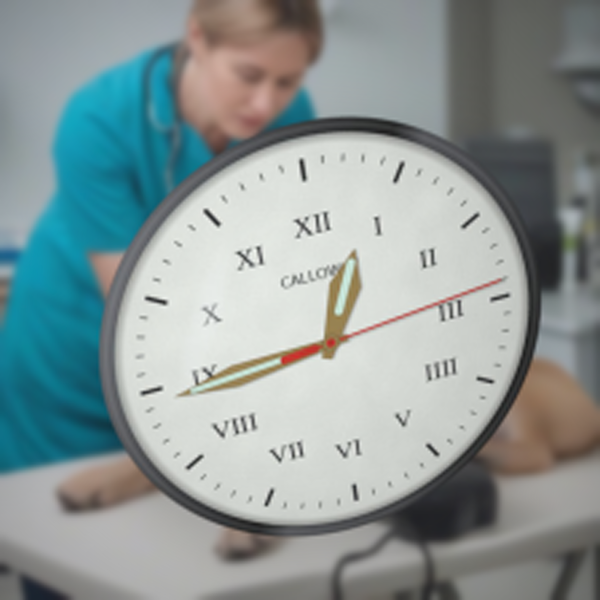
**12:44:14**
